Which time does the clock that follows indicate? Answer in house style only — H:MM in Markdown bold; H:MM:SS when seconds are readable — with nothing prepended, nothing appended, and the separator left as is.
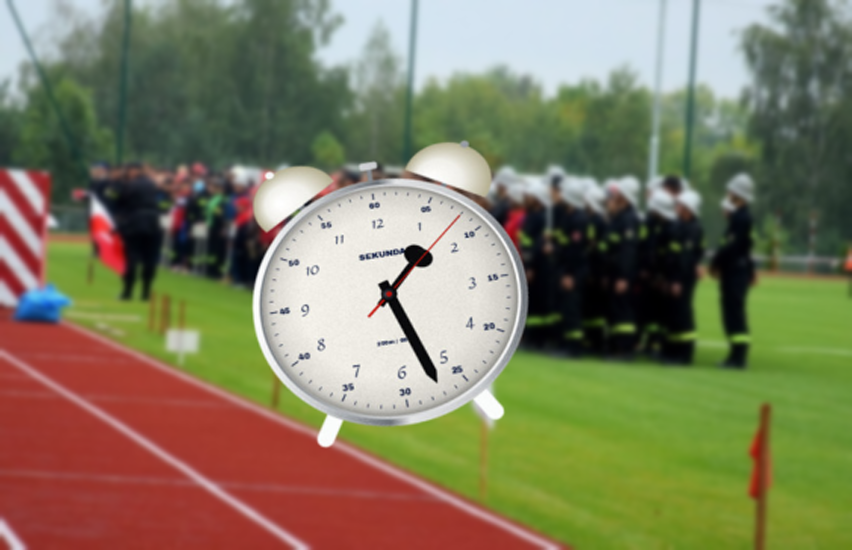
**1:27:08**
